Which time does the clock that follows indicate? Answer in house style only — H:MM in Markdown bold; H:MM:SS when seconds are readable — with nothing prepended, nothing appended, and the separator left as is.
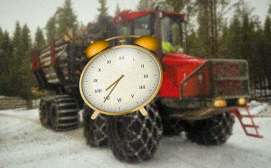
**7:35**
